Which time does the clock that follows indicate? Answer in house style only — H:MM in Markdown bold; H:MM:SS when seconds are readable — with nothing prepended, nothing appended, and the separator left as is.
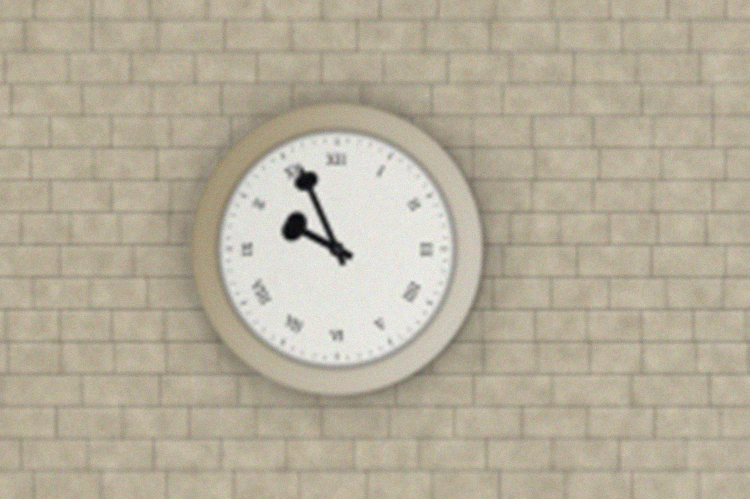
**9:56**
